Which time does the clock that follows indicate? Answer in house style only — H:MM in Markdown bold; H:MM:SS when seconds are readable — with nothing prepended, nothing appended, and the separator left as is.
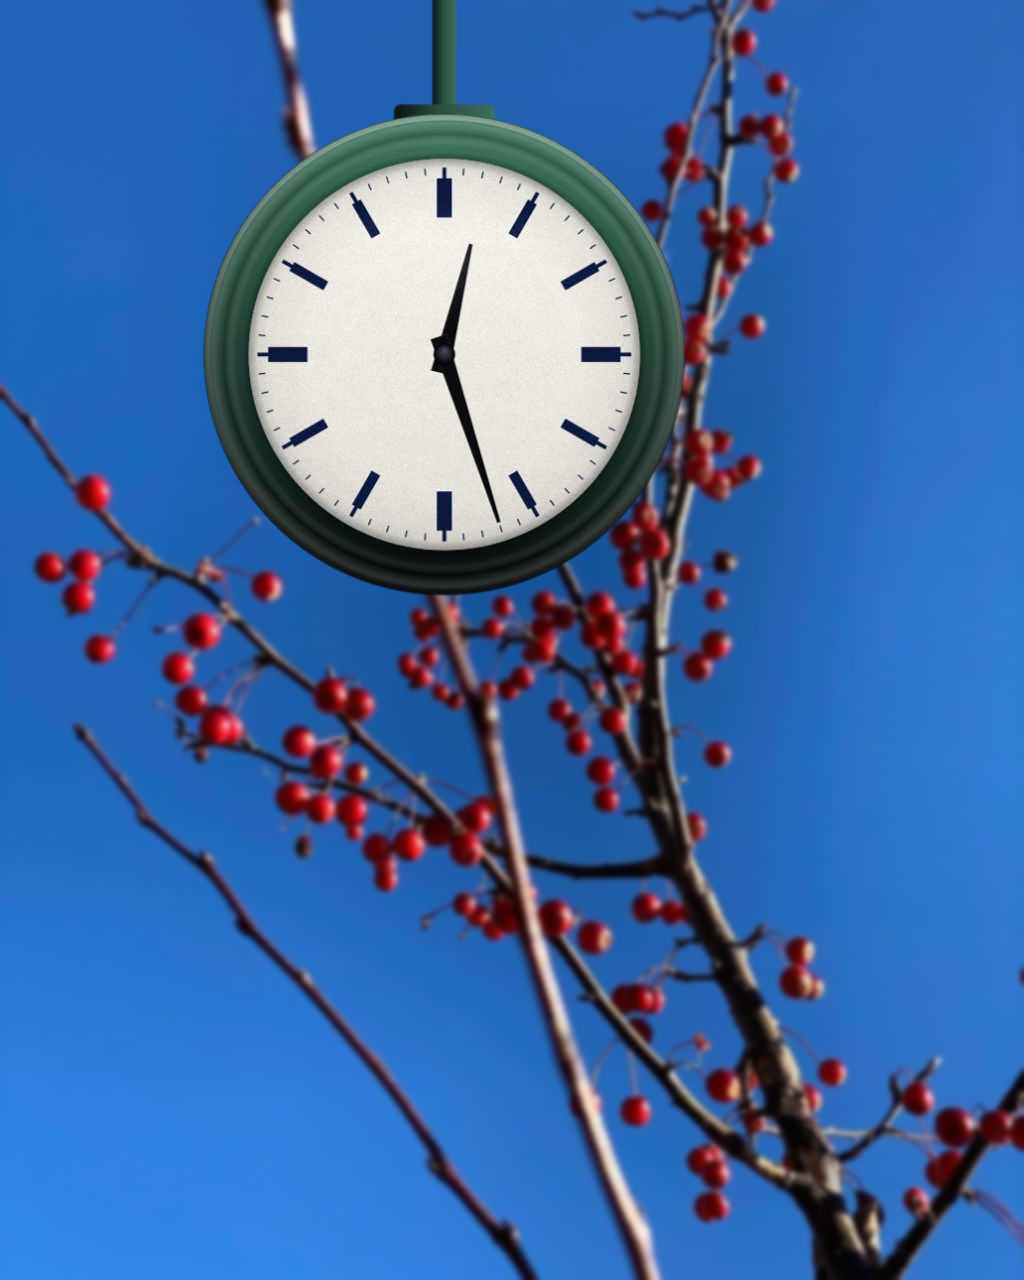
**12:27**
